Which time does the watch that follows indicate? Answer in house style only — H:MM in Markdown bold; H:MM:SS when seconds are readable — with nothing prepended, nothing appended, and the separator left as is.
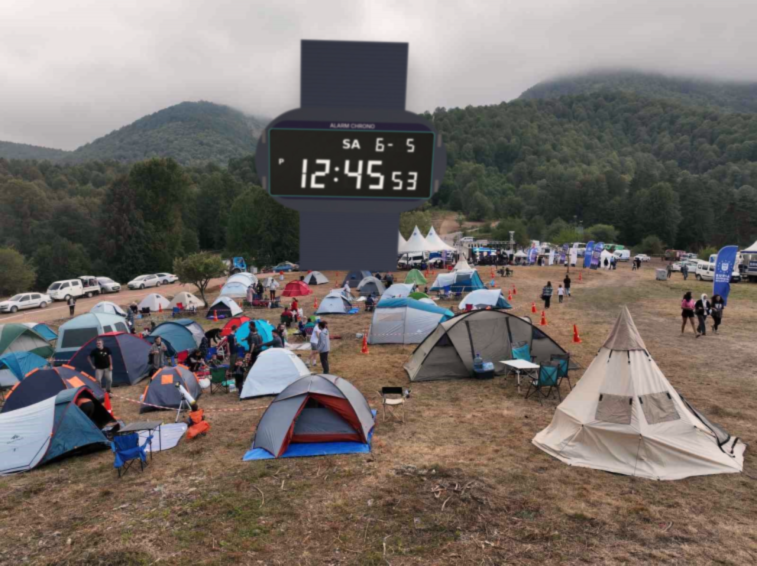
**12:45:53**
